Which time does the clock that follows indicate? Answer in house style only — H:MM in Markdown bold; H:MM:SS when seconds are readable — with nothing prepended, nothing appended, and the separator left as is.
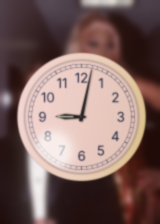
**9:02**
